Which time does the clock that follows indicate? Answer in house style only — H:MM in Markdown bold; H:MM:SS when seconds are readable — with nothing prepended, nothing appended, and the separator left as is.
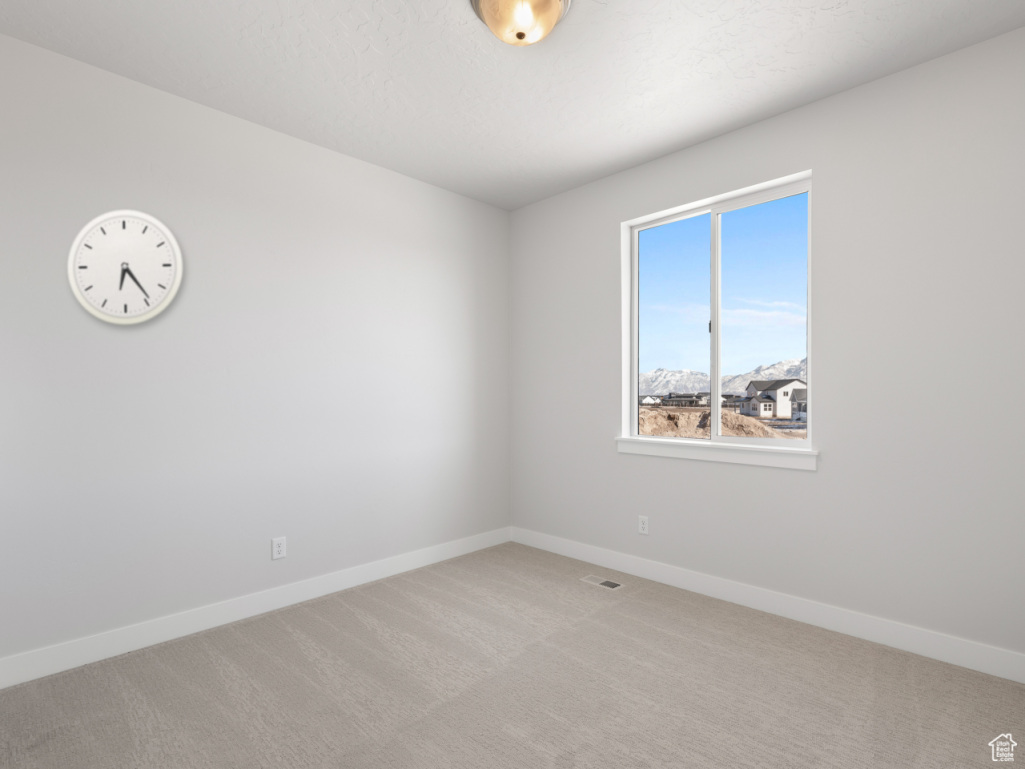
**6:24**
